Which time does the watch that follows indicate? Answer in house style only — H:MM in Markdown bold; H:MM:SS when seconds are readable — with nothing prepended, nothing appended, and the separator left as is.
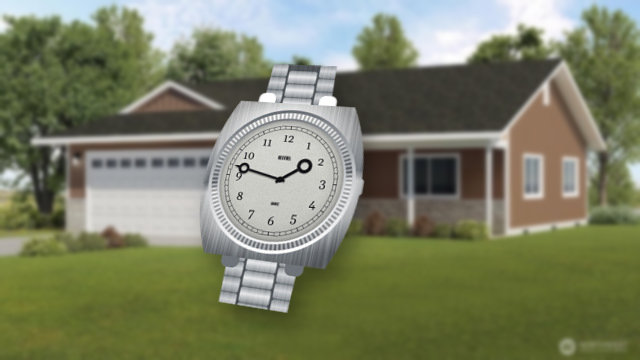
**1:47**
